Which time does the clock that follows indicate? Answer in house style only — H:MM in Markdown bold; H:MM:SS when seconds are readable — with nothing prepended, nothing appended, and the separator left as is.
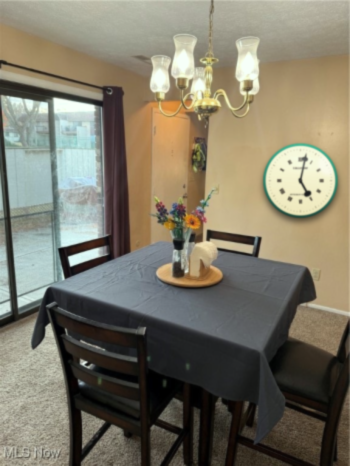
**5:02**
